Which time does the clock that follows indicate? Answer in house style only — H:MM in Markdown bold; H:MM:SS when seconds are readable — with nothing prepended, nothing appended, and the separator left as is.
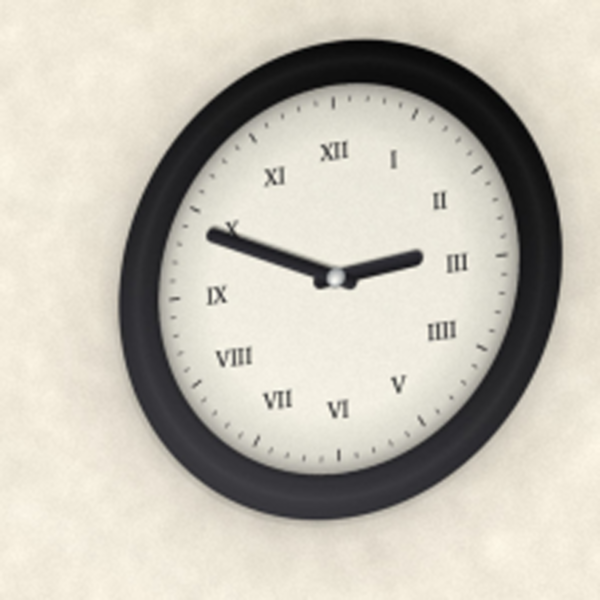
**2:49**
